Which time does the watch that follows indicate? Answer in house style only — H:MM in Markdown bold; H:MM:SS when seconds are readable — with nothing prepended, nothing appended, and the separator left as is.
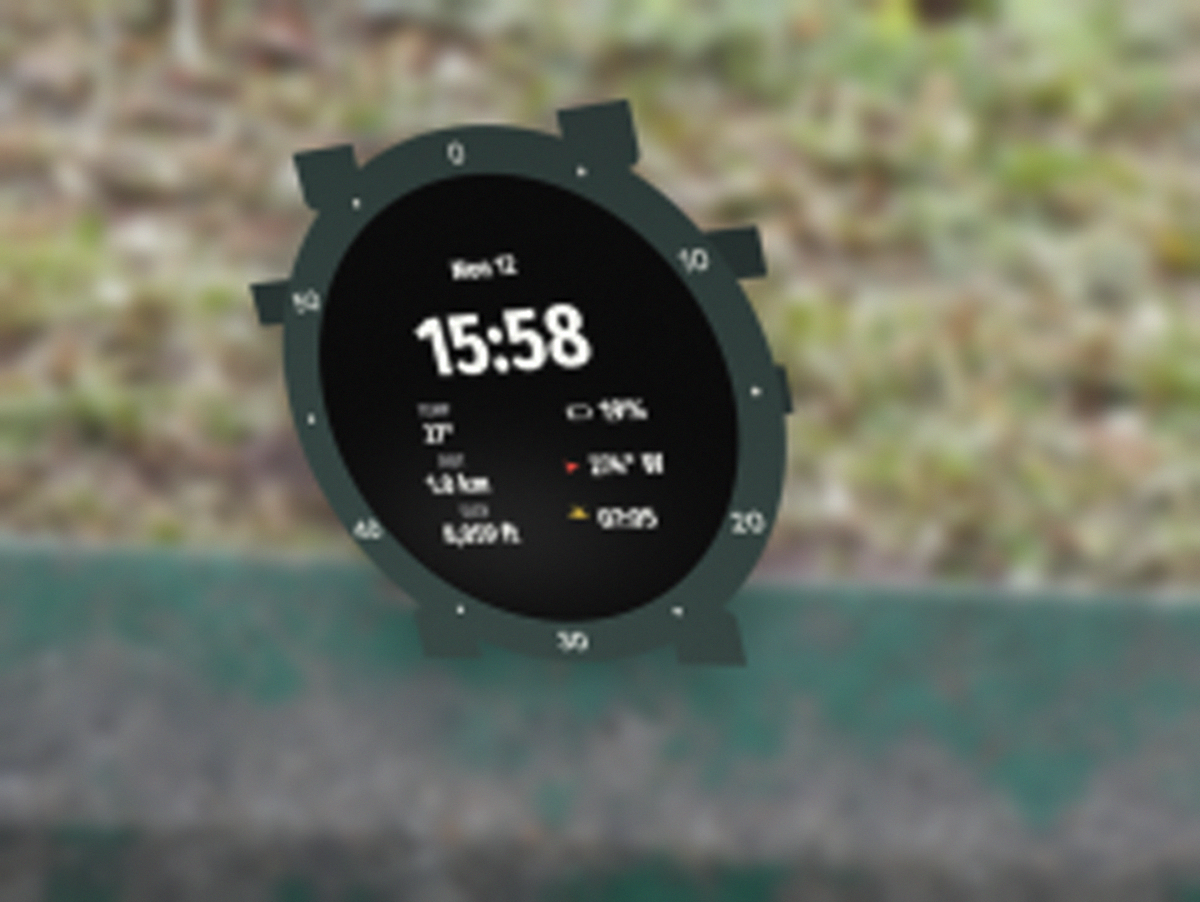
**15:58**
